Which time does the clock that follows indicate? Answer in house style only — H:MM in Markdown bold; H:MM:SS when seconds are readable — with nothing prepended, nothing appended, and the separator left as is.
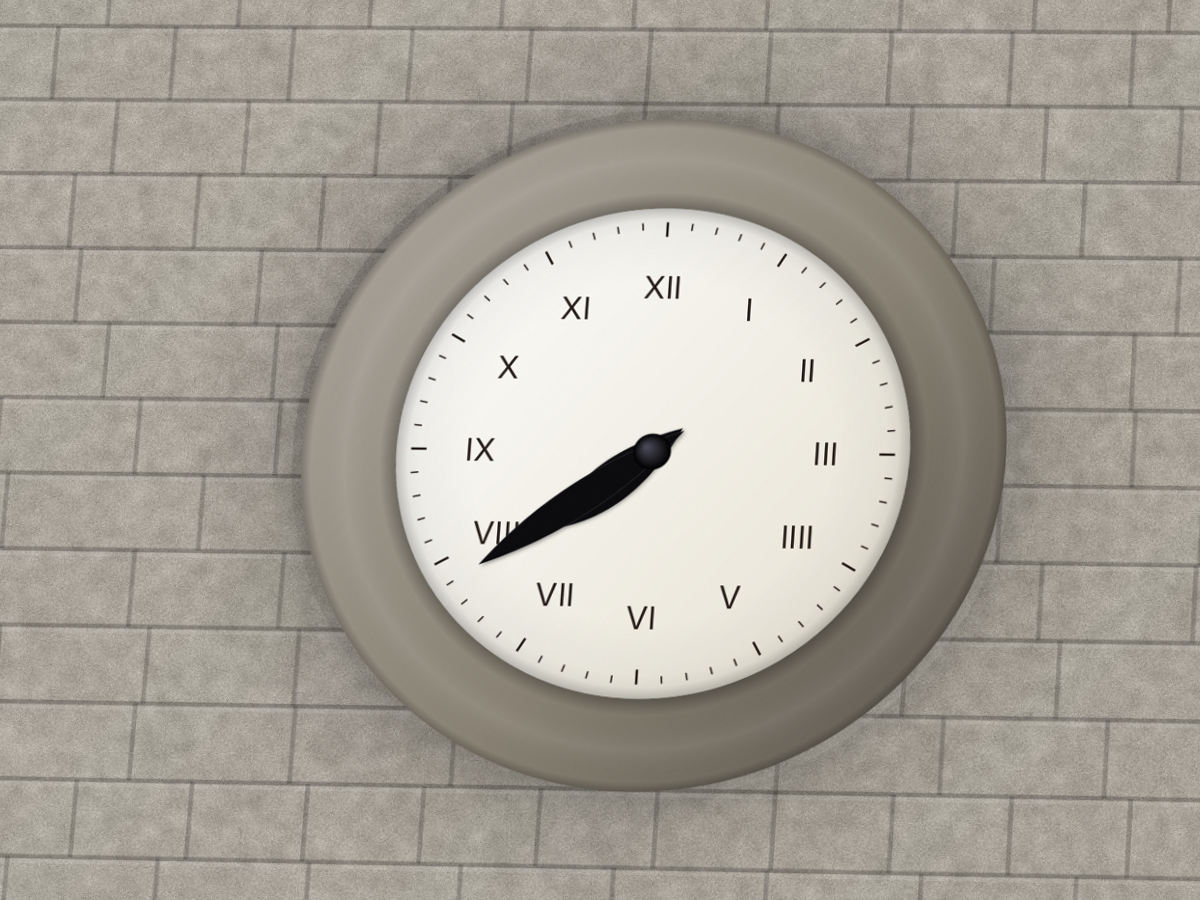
**7:39**
